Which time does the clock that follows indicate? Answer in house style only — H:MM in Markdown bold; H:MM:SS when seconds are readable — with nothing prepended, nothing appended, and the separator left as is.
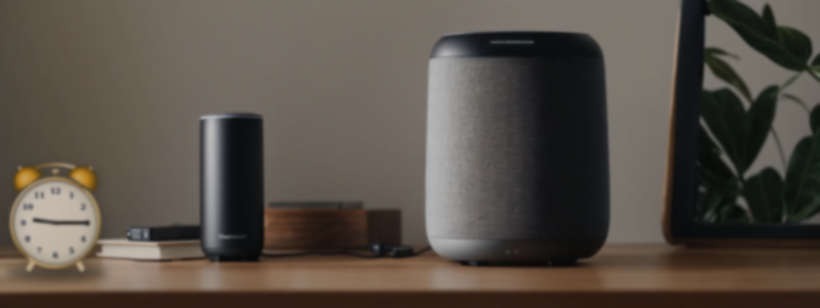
**9:15**
